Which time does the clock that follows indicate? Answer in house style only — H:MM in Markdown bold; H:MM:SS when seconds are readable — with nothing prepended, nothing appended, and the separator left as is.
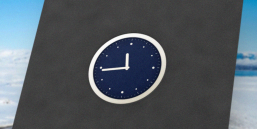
**11:44**
